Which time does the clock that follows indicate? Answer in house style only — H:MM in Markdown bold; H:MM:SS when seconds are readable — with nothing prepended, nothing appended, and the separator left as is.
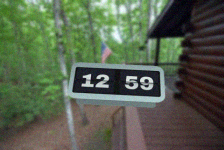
**12:59**
